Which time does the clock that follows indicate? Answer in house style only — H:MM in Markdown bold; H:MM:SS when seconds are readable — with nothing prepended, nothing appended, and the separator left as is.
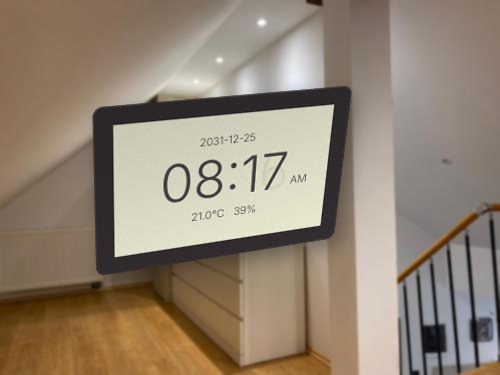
**8:17**
